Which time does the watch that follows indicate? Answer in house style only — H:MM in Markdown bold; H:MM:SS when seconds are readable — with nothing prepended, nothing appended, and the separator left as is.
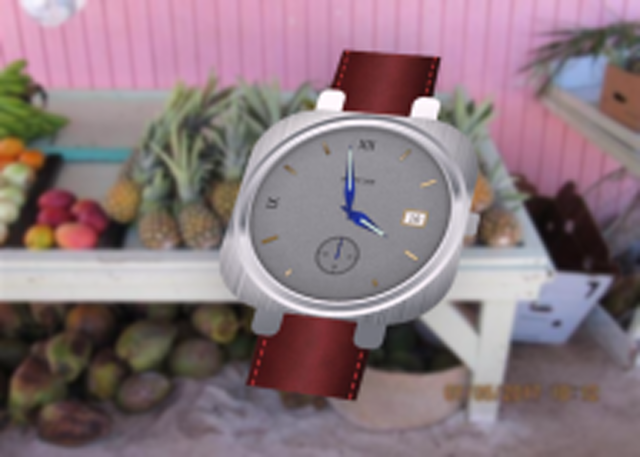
**3:58**
